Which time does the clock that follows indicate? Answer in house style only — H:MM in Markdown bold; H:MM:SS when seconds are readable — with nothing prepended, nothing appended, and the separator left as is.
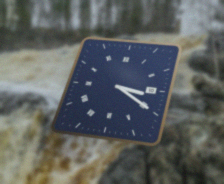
**3:20**
